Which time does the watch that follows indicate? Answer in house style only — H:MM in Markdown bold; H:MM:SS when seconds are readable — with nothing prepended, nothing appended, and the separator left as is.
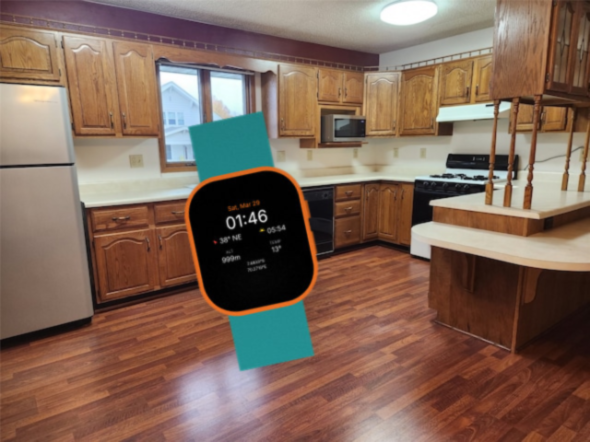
**1:46**
